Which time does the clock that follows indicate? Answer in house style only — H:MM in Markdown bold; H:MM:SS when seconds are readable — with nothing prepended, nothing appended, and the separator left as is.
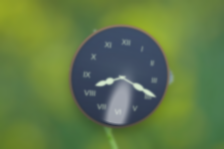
**8:19**
